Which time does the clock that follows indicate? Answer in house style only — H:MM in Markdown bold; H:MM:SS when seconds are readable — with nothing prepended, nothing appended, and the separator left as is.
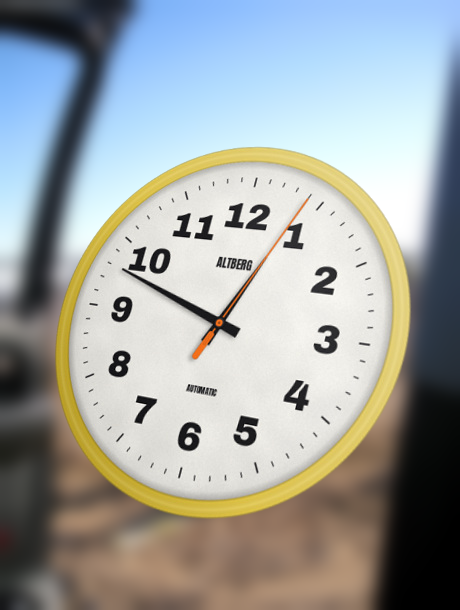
**12:48:04**
